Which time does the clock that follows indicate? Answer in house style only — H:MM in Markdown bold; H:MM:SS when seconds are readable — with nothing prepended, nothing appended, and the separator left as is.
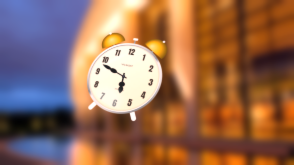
**5:48**
